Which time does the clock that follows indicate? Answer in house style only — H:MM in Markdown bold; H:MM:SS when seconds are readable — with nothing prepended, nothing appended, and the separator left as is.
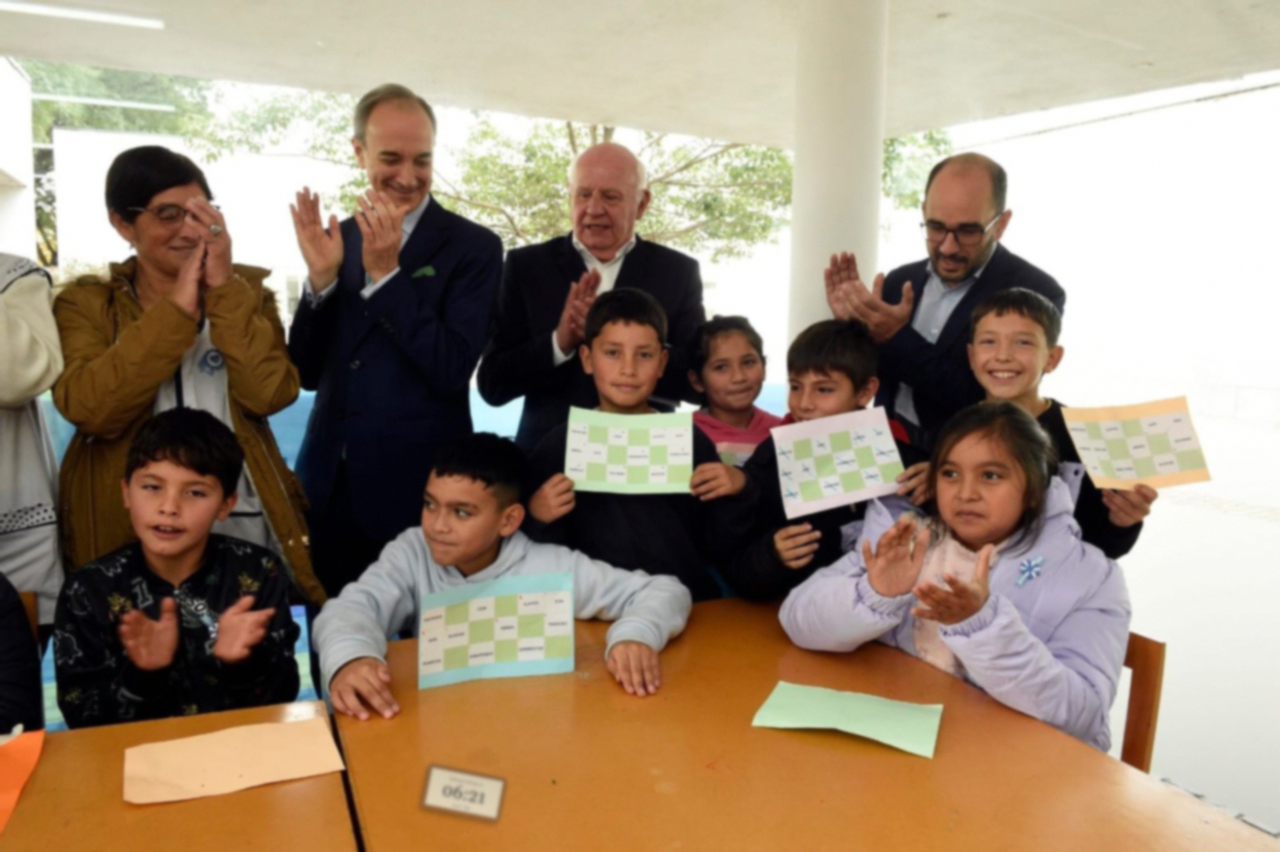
**6:21**
